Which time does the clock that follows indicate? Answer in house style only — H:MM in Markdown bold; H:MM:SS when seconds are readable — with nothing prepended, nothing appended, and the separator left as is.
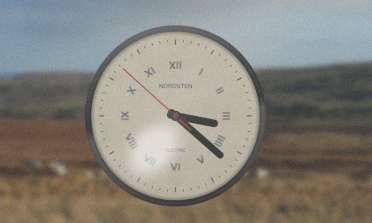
**3:21:52**
